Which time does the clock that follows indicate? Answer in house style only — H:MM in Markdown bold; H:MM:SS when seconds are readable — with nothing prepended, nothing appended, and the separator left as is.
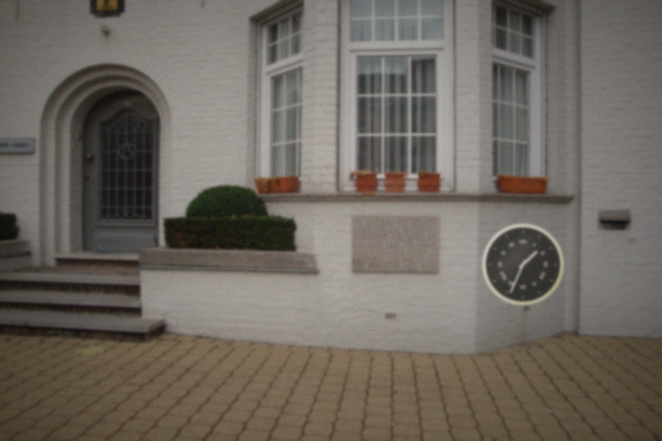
**1:34**
